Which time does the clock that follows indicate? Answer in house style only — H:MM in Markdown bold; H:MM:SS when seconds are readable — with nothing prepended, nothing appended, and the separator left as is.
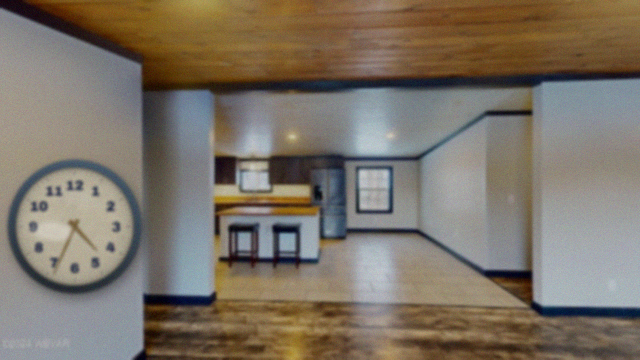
**4:34**
